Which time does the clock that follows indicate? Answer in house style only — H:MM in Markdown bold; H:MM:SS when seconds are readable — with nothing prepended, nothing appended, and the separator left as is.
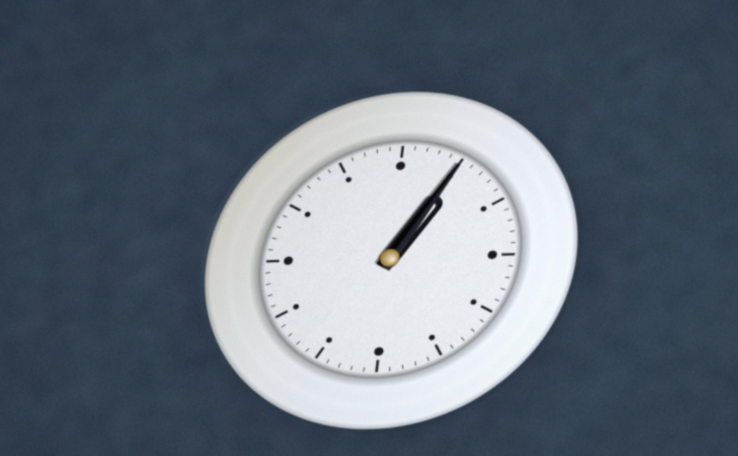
**1:05**
